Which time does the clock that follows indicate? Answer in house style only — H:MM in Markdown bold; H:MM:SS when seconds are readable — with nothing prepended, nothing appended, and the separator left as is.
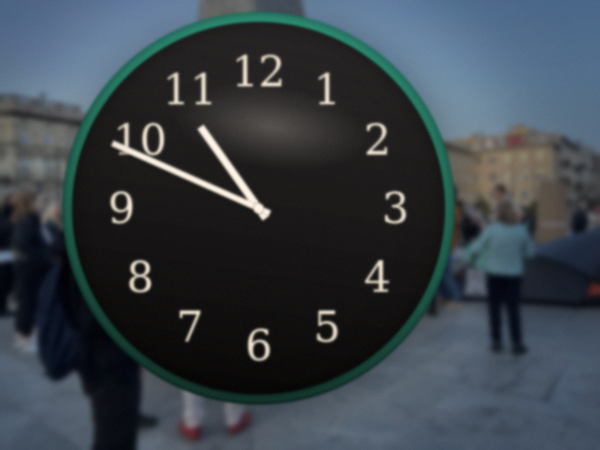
**10:49**
